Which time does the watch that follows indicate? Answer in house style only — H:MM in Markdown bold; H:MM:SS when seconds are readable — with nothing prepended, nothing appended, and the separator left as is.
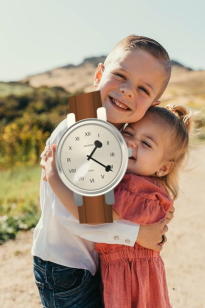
**1:21**
